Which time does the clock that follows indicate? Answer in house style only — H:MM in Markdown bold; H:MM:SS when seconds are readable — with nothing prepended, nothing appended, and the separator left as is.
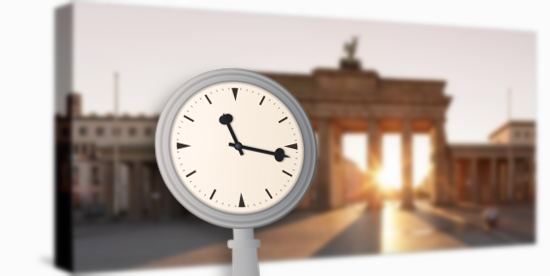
**11:17**
